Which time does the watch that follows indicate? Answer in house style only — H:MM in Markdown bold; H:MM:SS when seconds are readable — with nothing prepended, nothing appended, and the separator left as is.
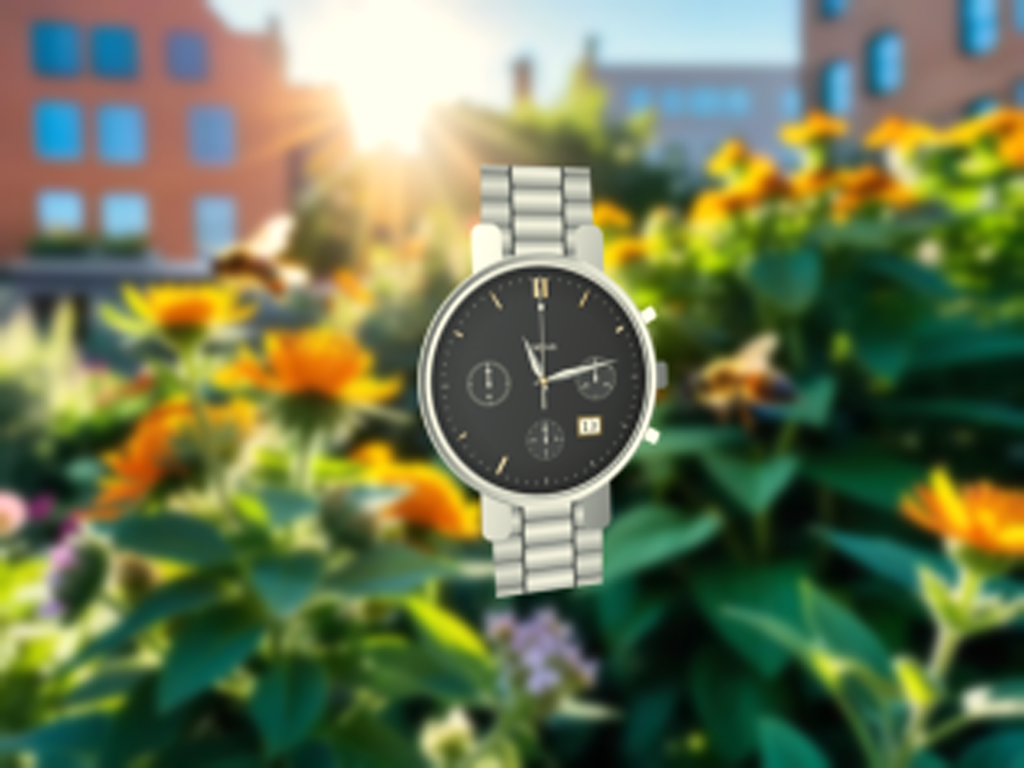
**11:13**
